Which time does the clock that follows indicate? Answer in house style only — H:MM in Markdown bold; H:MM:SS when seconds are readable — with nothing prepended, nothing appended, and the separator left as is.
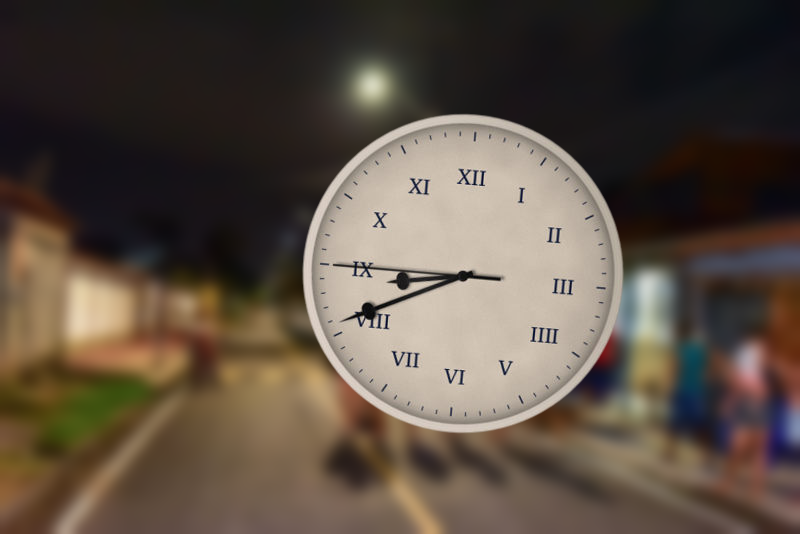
**8:40:45**
